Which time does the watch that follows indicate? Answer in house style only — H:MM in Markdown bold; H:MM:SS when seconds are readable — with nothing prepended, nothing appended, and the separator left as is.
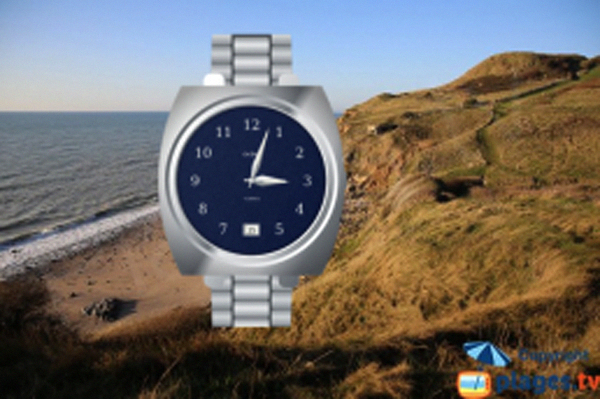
**3:03**
